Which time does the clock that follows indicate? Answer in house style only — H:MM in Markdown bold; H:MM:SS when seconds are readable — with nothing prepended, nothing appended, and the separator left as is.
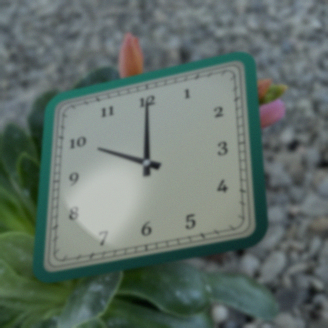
**10:00**
